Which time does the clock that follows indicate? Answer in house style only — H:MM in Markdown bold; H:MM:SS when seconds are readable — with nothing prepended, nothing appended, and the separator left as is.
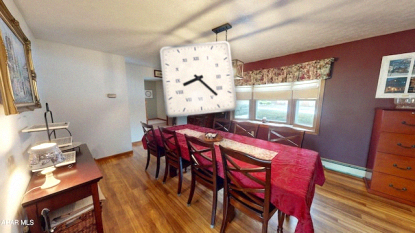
**8:23**
